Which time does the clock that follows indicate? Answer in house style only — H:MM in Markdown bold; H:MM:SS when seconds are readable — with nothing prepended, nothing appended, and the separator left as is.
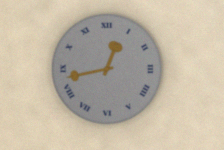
**12:43**
